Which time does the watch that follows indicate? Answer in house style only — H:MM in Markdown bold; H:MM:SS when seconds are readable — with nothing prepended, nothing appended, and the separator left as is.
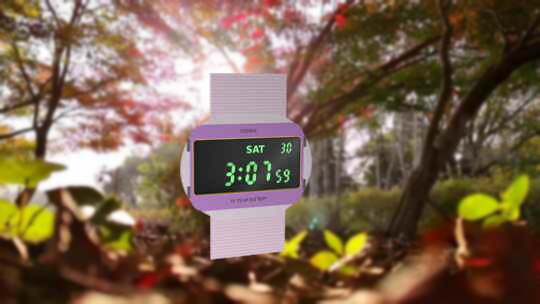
**3:07:59**
